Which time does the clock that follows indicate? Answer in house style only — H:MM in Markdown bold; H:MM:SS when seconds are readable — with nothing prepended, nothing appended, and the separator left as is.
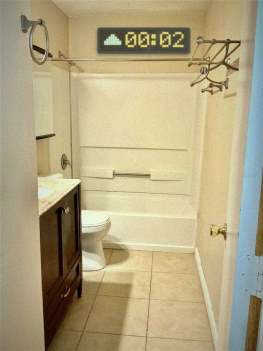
**0:02**
